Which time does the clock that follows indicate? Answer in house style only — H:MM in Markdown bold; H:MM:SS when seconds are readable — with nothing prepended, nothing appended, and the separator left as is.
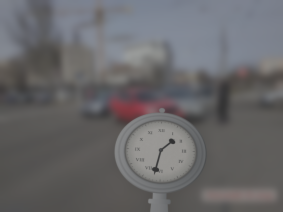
**1:32**
